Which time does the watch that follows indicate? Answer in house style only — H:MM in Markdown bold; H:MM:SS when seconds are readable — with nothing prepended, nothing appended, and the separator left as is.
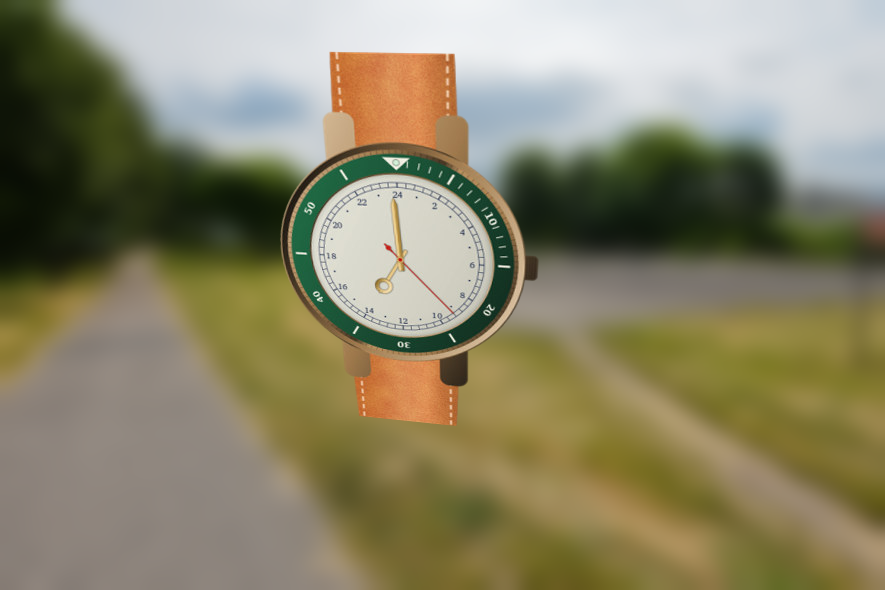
**13:59:23**
